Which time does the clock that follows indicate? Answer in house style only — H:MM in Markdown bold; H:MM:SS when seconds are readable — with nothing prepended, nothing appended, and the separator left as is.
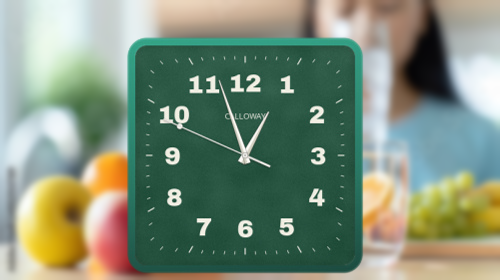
**12:56:49**
